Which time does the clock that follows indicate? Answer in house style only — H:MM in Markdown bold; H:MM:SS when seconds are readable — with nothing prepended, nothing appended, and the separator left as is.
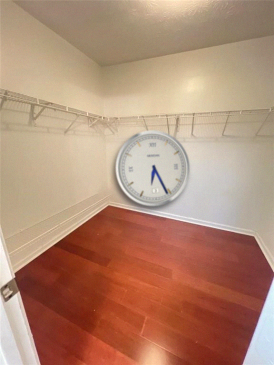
**6:26**
